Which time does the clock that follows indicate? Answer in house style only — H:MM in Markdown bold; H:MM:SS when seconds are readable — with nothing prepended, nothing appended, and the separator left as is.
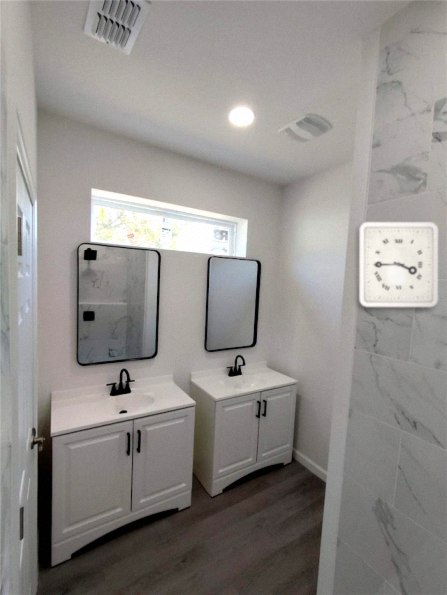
**3:45**
